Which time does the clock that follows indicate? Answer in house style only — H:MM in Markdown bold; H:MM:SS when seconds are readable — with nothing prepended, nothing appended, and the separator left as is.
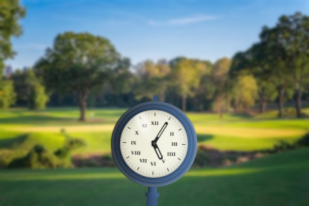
**5:05**
